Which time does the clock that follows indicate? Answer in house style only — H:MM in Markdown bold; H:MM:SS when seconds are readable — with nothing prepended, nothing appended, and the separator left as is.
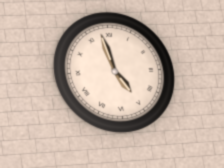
**4:58**
